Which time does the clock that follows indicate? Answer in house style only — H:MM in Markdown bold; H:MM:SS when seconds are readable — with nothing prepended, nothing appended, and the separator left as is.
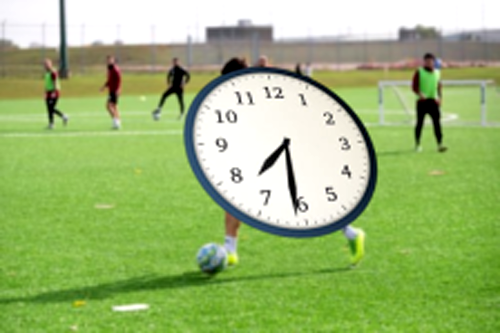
**7:31**
